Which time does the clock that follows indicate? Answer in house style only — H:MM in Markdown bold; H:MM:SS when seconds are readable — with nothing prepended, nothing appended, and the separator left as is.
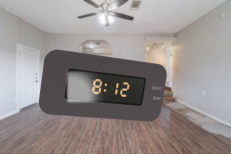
**8:12**
